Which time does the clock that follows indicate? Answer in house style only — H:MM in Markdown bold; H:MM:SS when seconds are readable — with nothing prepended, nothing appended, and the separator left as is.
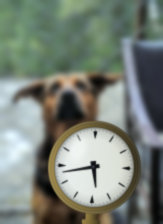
**5:43**
